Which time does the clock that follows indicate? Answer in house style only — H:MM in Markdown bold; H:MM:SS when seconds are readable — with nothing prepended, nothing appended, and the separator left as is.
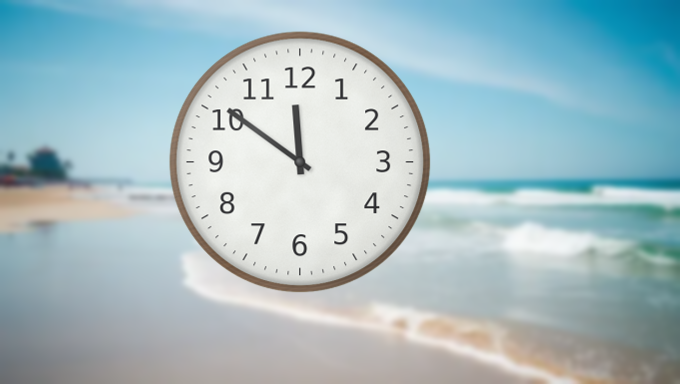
**11:51**
